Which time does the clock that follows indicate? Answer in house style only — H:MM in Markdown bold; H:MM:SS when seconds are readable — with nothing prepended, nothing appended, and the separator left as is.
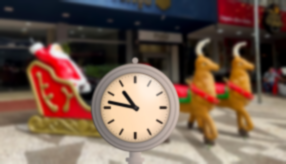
**10:47**
